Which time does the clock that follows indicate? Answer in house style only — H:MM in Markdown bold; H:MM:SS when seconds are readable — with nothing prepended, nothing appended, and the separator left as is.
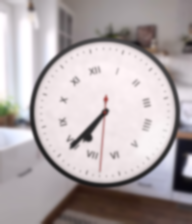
**7:39:33**
